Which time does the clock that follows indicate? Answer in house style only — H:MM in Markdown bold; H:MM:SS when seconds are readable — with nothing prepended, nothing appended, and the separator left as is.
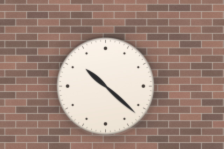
**10:22**
